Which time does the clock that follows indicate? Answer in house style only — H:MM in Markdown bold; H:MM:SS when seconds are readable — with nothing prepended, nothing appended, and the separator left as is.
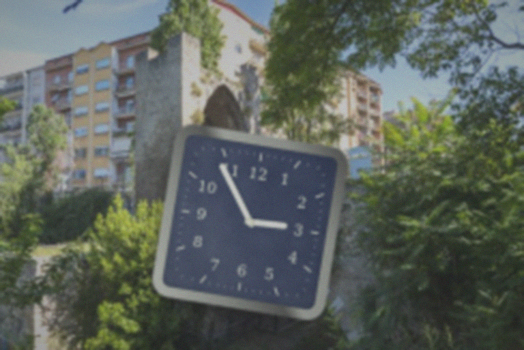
**2:54**
